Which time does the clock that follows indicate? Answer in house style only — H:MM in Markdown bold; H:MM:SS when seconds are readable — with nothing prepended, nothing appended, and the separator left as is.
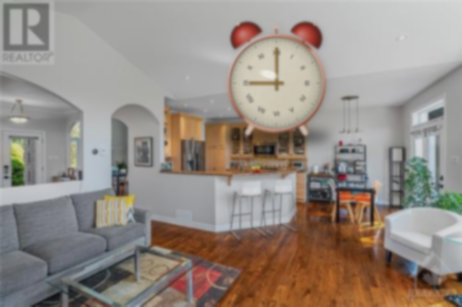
**9:00**
